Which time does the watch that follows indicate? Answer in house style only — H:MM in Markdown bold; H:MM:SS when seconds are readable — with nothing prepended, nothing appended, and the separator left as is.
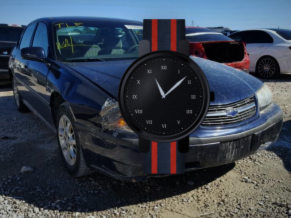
**11:08**
